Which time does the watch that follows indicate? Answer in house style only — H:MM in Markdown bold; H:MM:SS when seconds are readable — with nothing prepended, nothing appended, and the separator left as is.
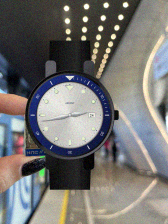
**2:43**
